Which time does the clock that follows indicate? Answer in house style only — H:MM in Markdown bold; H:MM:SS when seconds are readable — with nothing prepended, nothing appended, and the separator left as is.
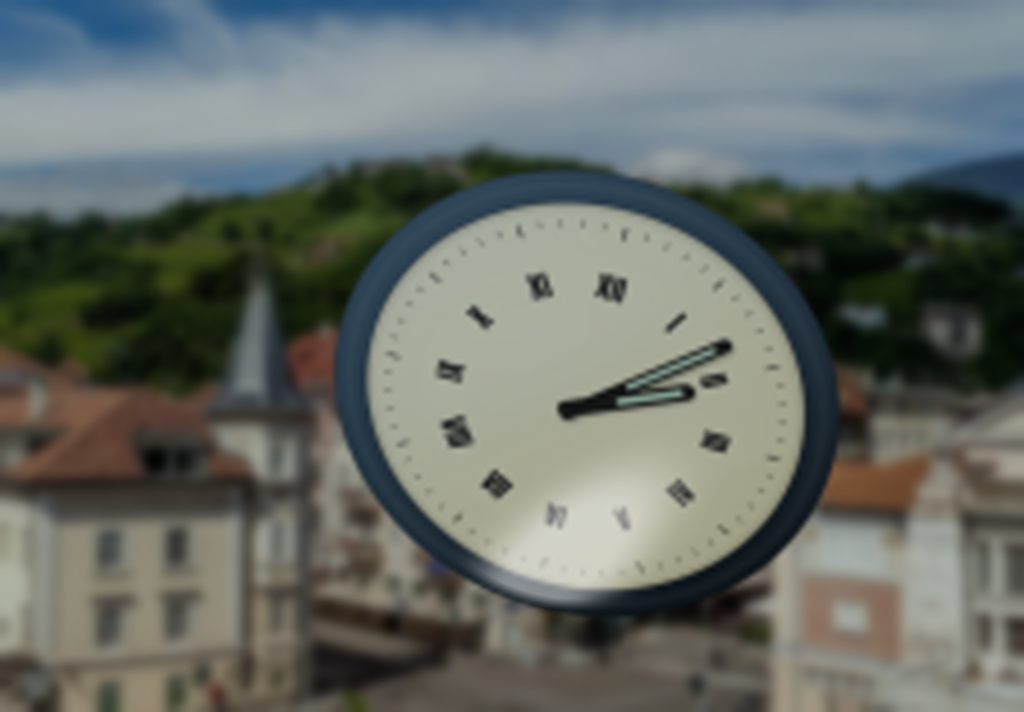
**2:08**
